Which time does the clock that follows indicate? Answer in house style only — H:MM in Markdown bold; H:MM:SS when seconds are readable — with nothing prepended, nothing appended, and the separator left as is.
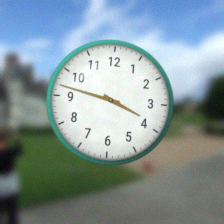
**3:47**
